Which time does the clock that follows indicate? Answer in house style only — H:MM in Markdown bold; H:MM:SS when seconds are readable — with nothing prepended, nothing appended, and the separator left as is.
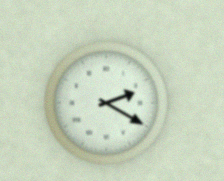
**2:20**
